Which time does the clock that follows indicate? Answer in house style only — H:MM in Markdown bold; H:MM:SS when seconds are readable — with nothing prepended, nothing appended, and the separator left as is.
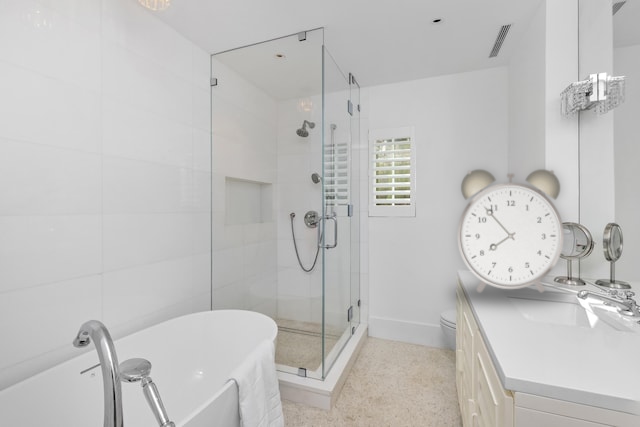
**7:53**
